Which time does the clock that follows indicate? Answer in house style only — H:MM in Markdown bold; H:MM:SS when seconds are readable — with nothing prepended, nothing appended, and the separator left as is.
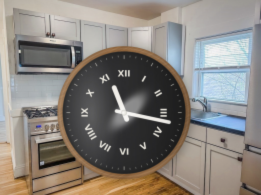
**11:17**
